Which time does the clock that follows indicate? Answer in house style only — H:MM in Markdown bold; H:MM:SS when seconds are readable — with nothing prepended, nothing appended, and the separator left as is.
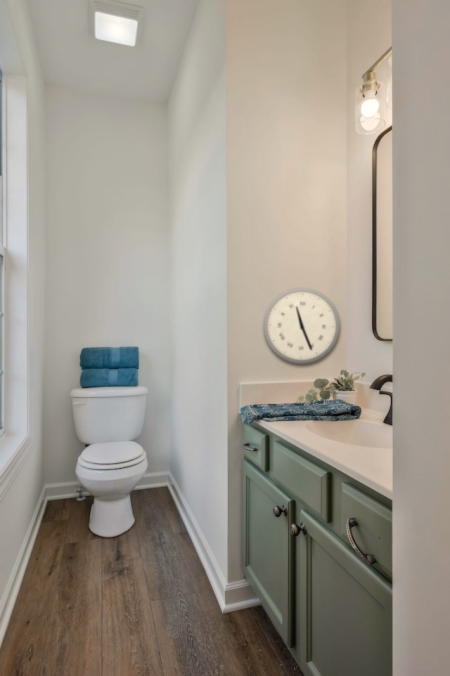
**11:26**
